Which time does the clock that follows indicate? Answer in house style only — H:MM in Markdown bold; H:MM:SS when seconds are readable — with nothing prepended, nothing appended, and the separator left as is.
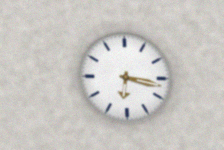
**6:17**
